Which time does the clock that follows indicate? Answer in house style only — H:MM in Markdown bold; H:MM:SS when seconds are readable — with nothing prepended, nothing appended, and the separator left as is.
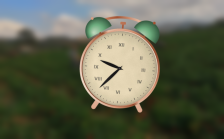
**9:37**
